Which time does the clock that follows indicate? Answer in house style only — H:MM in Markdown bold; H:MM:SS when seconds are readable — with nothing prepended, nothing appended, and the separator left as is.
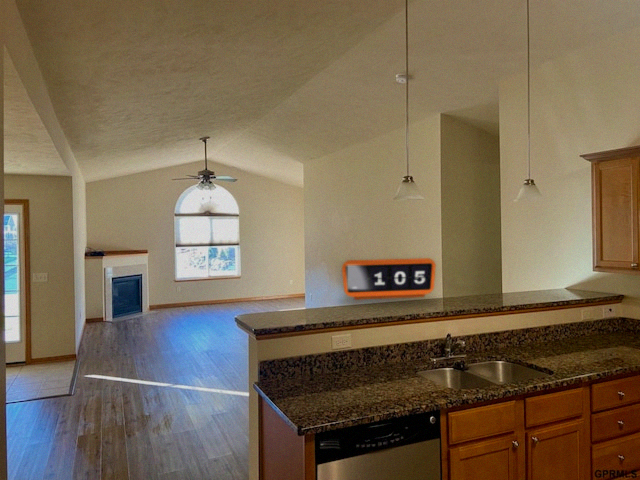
**1:05**
